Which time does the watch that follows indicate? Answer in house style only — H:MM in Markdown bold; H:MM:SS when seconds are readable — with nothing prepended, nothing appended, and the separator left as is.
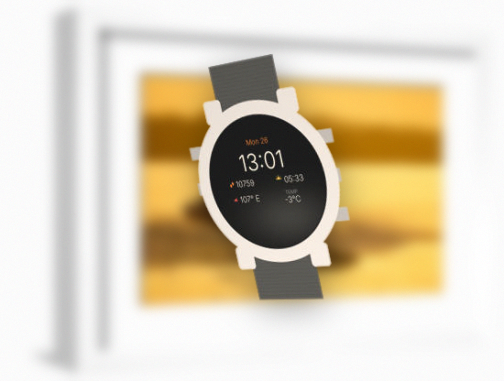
**13:01**
